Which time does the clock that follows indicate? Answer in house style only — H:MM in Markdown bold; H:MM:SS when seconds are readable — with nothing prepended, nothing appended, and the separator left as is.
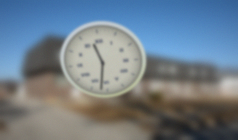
**11:32**
